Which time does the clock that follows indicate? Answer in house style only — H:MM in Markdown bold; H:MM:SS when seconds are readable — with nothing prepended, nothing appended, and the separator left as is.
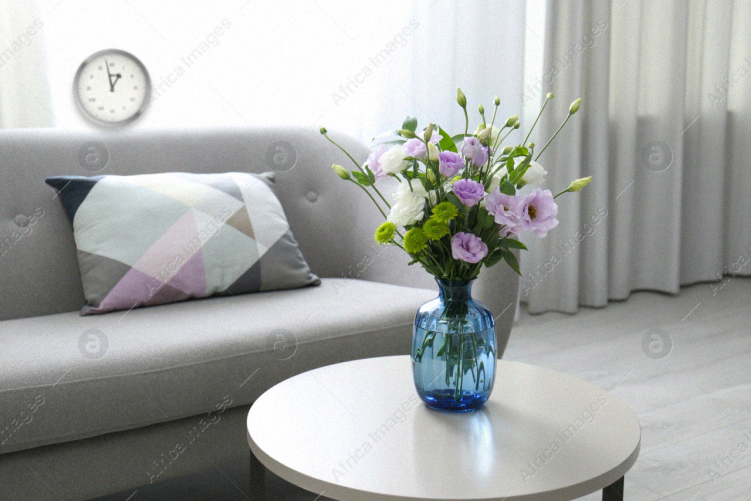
**12:58**
